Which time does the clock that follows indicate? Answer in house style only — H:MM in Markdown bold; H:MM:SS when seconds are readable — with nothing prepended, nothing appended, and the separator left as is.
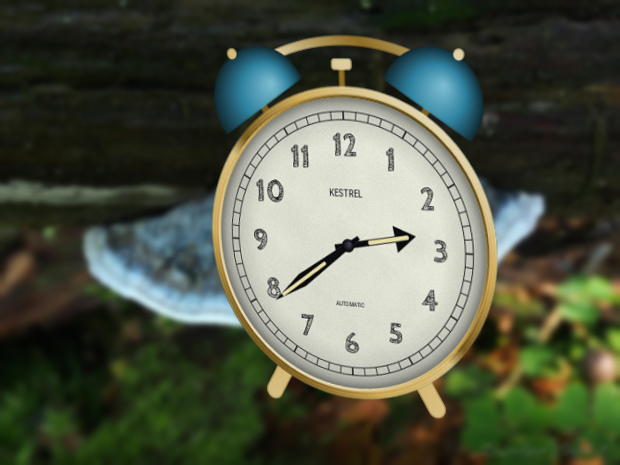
**2:39**
